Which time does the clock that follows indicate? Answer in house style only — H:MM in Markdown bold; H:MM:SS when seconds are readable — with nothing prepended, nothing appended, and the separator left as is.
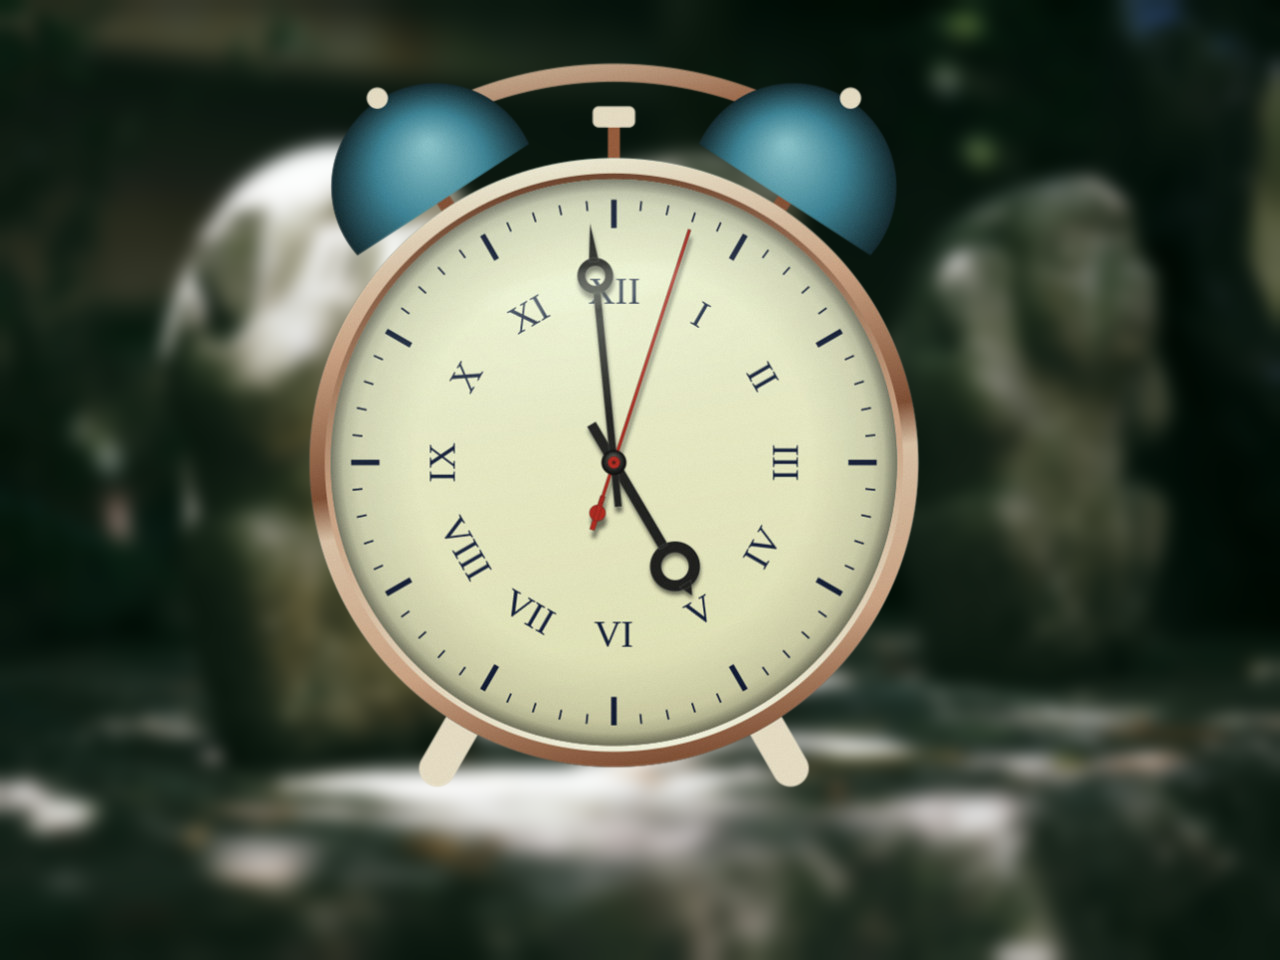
**4:59:03**
